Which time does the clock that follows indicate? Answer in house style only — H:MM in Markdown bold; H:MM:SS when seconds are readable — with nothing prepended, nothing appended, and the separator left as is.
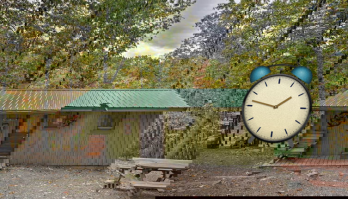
**1:47**
